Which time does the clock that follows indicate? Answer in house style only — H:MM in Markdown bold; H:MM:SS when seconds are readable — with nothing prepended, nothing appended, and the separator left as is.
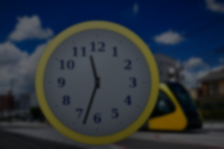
**11:33**
